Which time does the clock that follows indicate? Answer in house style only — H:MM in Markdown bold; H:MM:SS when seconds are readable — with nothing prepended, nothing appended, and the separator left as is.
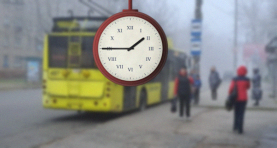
**1:45**
